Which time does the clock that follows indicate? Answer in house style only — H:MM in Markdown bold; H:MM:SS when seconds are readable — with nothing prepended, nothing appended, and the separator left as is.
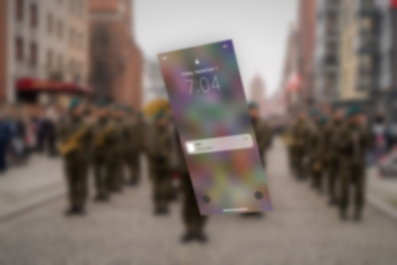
**7:04**
